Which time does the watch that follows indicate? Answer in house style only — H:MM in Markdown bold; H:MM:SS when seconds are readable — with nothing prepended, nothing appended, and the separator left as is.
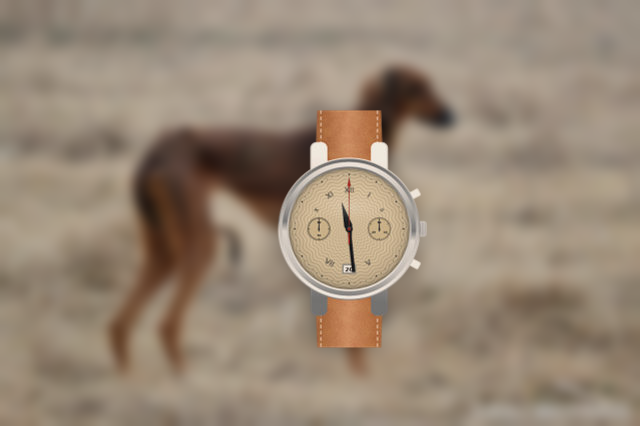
**11:29**
